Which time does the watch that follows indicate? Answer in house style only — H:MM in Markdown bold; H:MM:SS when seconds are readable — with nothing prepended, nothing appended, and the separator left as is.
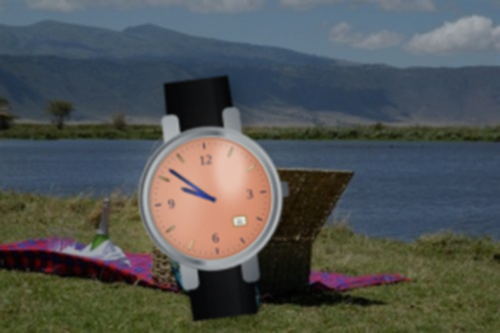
**9:52**
